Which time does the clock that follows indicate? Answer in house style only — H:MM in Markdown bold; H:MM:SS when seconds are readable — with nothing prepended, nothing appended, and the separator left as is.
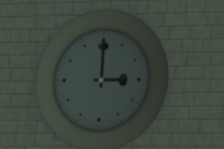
**3:00**
